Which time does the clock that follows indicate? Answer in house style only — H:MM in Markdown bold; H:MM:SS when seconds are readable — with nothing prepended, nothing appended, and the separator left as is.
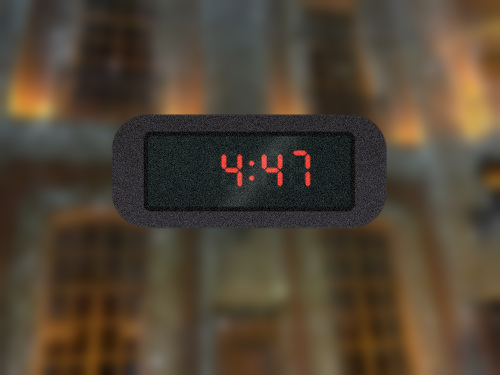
**4:47**
